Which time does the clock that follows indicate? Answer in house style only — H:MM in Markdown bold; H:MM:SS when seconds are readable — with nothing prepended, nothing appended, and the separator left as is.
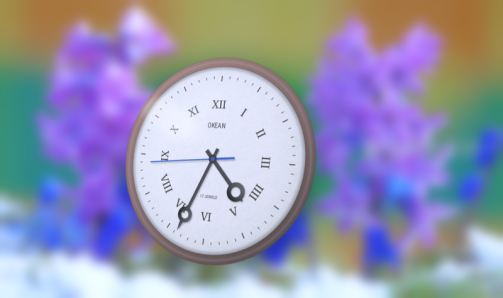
**4:33:44**
